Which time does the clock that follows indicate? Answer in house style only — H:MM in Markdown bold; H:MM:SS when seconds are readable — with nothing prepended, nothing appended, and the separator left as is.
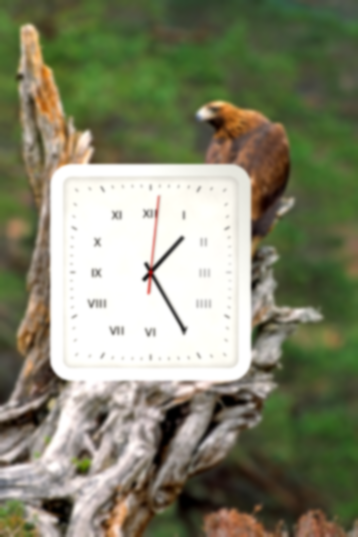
**1:25:01**
